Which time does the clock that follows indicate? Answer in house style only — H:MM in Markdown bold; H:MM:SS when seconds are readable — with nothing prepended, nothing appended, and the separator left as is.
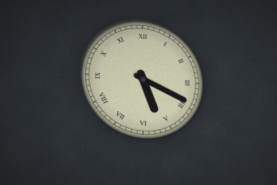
**5:19**
